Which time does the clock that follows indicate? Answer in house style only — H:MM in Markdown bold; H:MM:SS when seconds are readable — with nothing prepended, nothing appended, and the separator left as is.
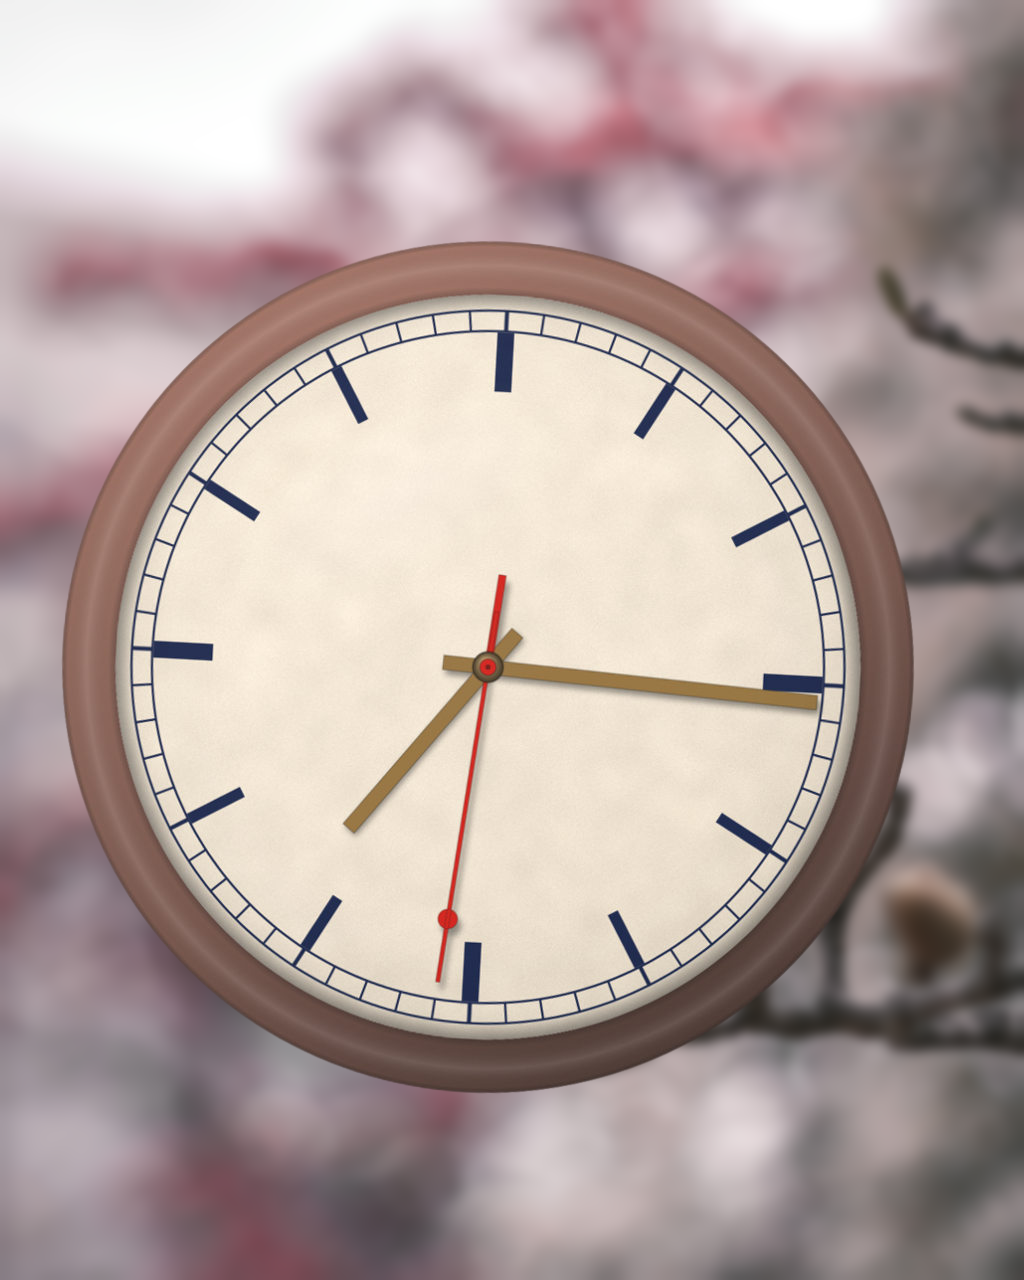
**7:15:31**
